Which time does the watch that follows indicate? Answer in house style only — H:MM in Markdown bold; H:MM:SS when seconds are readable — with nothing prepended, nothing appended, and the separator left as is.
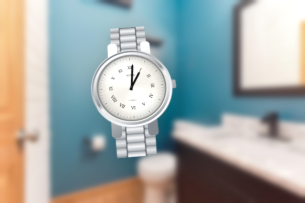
**1:01**
